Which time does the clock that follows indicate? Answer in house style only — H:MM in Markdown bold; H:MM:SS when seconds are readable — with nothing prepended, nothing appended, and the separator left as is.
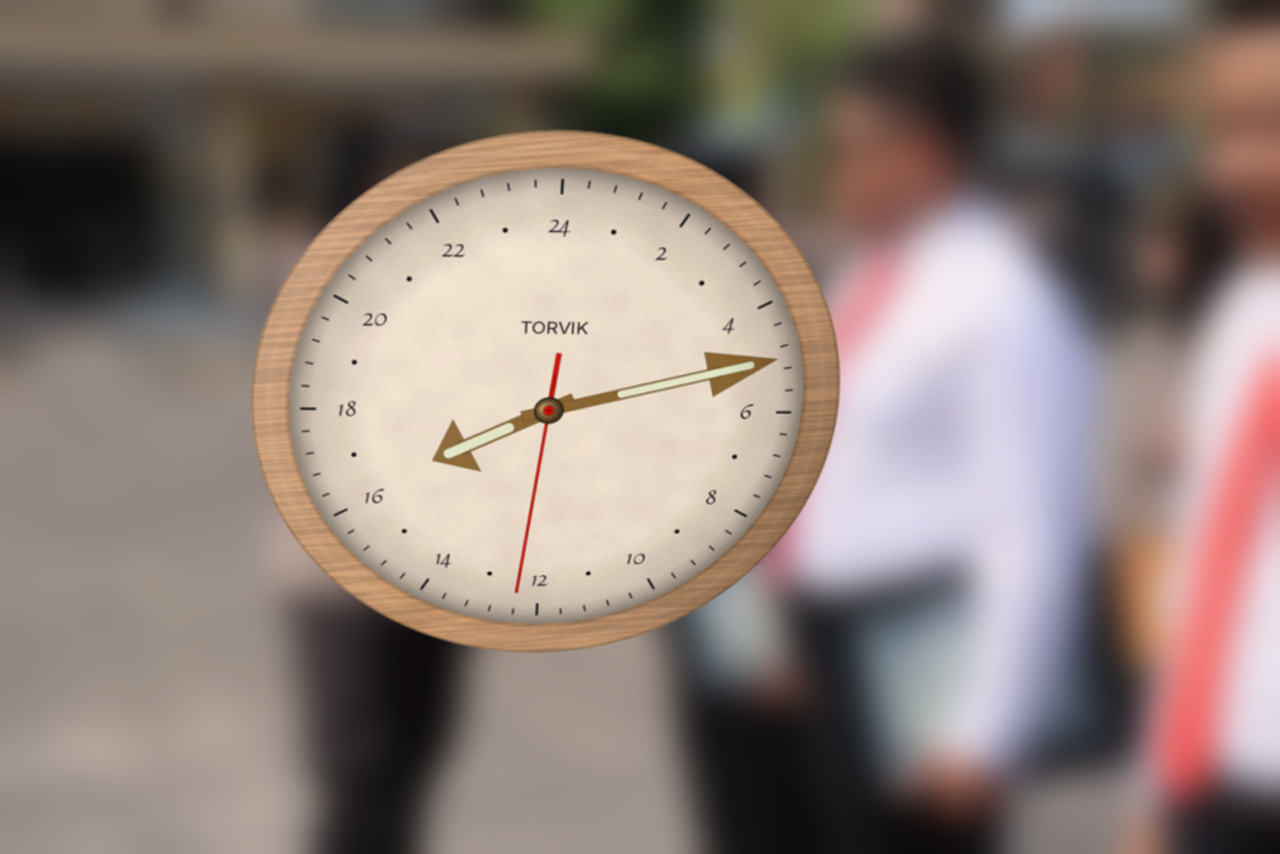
**16:12:31**
